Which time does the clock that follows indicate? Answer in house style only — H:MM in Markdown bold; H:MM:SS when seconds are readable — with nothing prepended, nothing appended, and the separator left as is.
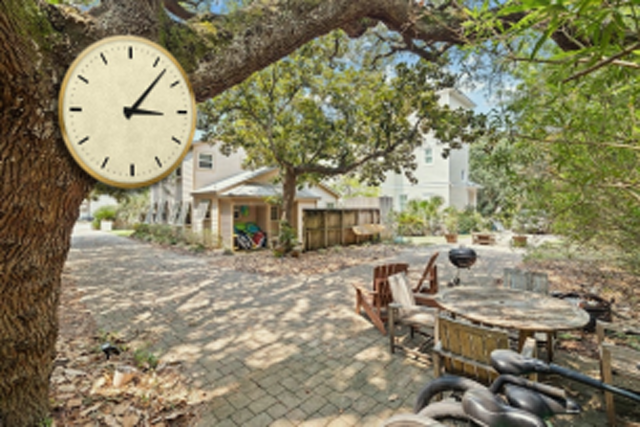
**3:07**
